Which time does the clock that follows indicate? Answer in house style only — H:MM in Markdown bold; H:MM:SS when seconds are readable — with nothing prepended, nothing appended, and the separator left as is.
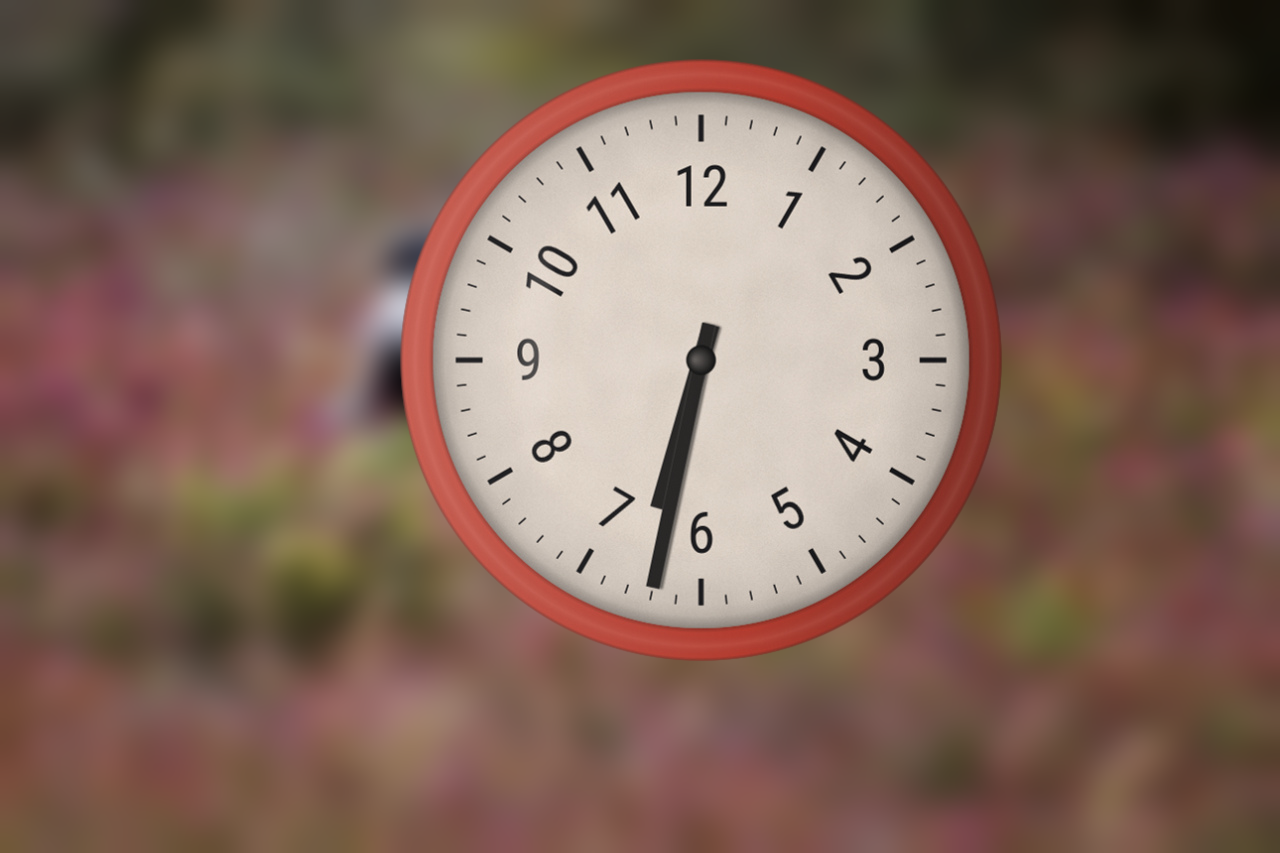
**6:32**
